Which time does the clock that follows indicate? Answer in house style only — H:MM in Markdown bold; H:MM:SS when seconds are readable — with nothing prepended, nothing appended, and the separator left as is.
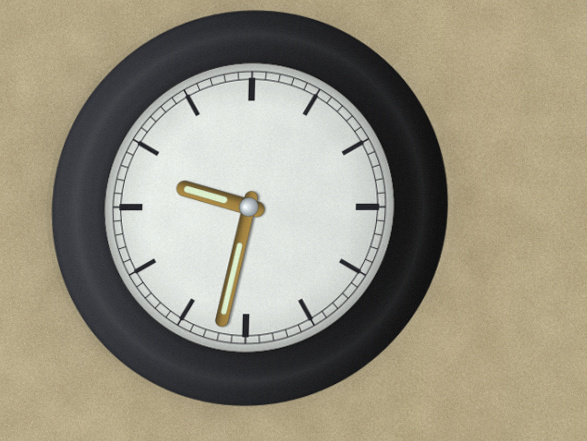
**9:32**
